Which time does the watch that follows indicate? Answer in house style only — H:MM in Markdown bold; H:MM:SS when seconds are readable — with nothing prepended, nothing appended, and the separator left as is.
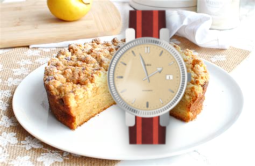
**1:57**
